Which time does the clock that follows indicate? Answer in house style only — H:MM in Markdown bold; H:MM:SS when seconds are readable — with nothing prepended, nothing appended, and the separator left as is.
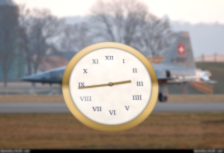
**2:44**
